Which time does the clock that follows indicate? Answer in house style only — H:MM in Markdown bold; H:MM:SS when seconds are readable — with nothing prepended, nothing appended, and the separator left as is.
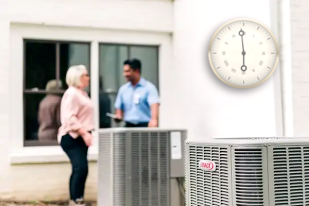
**5:59**
